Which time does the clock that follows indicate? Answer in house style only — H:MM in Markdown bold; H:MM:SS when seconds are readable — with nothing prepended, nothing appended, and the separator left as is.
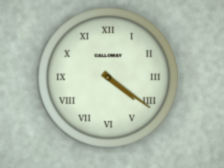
**4:21**
